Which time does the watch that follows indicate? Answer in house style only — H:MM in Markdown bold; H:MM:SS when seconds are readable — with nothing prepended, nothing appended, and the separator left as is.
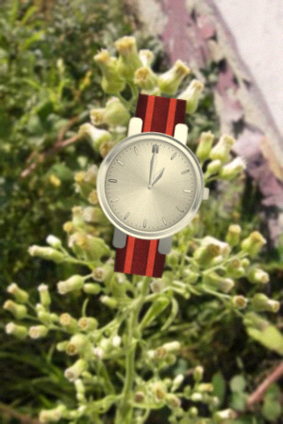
**1:00**
